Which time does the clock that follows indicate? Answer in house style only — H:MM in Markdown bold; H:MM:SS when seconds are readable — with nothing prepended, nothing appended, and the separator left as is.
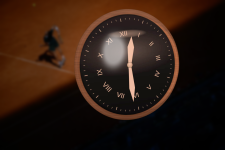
**12:31**
